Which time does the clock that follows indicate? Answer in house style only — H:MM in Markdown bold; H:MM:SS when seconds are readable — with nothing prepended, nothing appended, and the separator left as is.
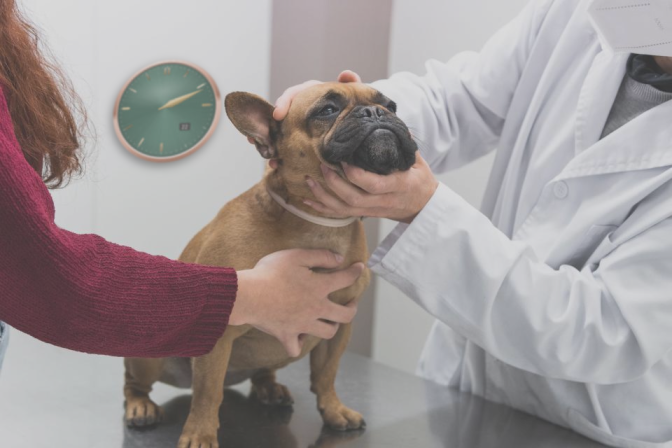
**2:11**
